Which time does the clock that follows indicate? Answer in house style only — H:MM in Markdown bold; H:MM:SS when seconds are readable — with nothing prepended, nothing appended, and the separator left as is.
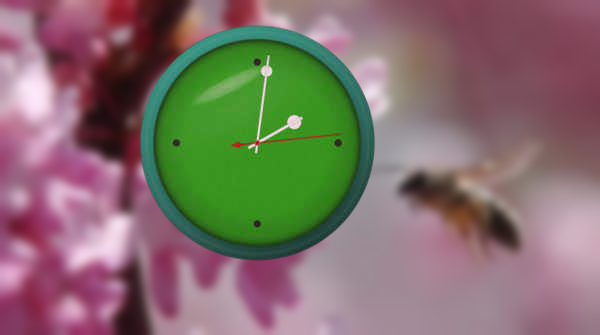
**2:01:14**
